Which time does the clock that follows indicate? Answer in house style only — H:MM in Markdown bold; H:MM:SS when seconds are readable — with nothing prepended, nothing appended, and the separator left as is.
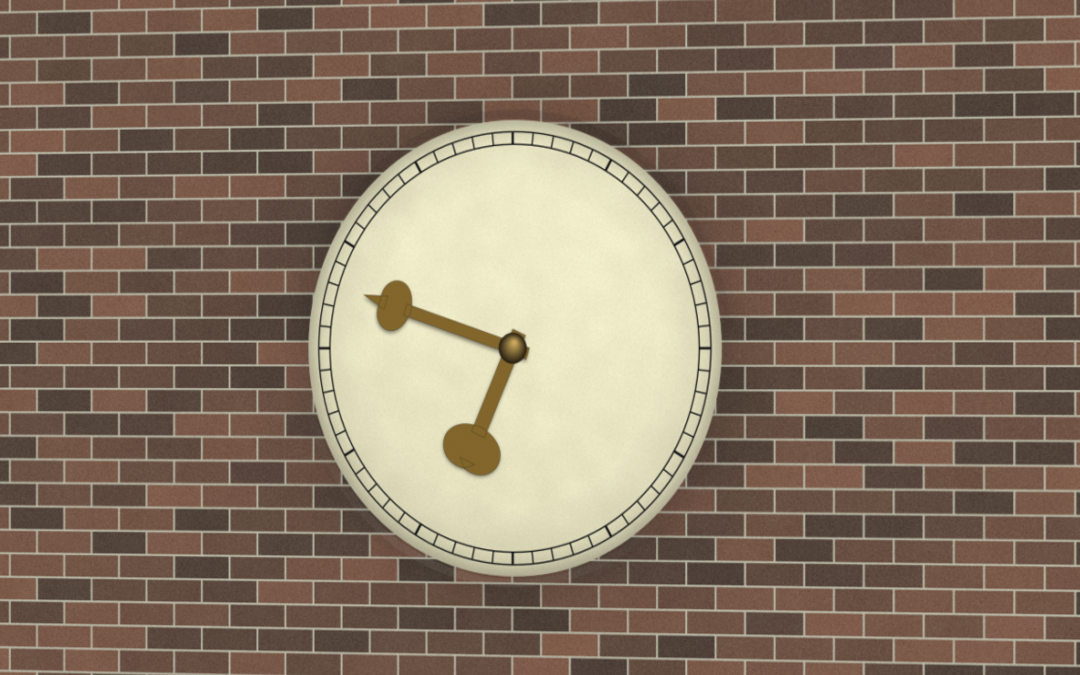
**6:48**
